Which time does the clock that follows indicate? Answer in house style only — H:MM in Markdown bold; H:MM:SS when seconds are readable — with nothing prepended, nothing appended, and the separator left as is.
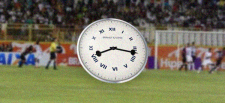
**8:17**
